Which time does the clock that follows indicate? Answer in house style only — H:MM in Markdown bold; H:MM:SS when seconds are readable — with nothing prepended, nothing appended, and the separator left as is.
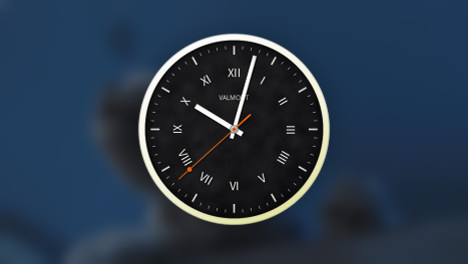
**10:02:38**
